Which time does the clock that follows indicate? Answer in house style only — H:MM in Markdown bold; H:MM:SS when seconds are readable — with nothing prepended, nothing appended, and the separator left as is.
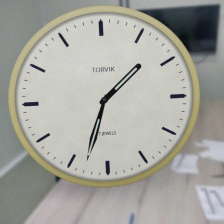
**1:33**
